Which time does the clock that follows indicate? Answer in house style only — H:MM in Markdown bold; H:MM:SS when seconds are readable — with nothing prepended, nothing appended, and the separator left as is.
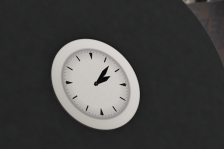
**2:07**
